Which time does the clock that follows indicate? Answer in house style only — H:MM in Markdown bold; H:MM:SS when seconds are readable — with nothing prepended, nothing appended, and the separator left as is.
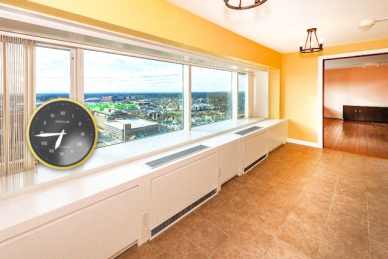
**6:44**
